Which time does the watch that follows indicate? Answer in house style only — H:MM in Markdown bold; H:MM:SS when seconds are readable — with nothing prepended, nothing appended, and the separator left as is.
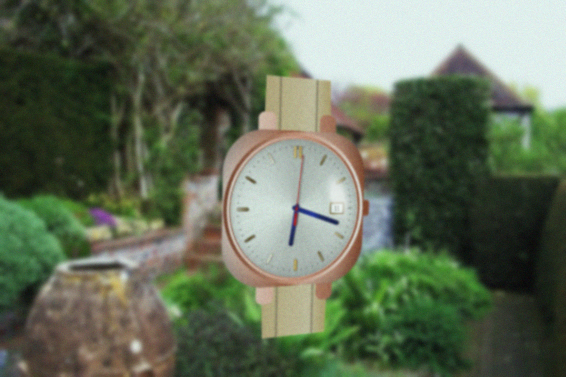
**6:18:01**
